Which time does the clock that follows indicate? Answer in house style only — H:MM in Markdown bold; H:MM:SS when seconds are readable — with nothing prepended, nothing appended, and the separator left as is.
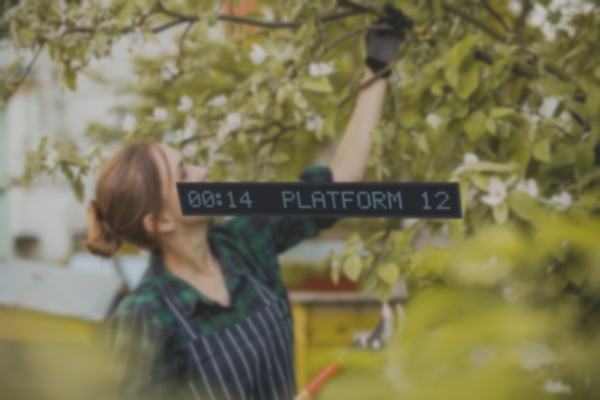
**0:14**
